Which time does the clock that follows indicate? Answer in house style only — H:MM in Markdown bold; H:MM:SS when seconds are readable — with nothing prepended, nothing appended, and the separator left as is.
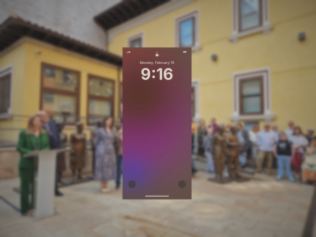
**9:16**
